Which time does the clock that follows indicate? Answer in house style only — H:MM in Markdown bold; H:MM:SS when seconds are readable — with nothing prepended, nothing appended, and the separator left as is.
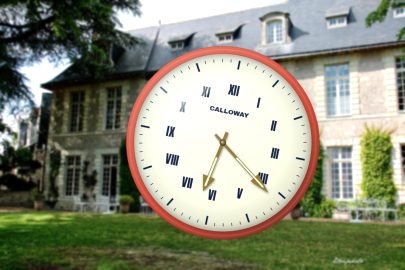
**6:21**
